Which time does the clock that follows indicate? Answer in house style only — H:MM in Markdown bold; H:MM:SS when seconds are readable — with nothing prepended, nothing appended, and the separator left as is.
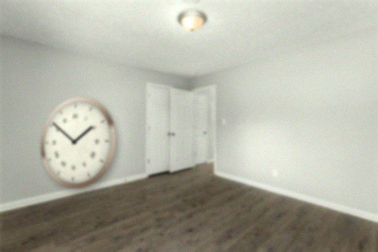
**1:51**
